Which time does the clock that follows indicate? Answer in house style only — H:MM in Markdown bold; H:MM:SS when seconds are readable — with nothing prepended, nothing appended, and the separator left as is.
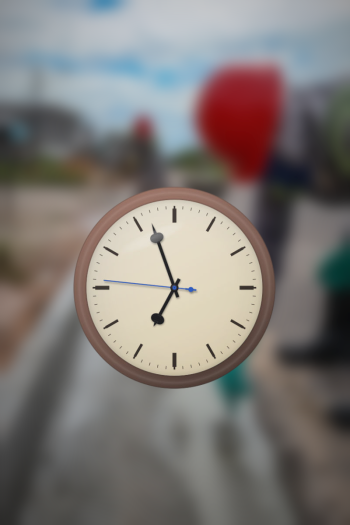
**6:56:46**
